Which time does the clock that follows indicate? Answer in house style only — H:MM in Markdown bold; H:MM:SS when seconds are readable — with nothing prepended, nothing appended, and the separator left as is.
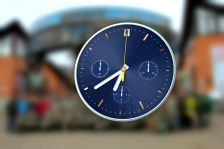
**6:39**
